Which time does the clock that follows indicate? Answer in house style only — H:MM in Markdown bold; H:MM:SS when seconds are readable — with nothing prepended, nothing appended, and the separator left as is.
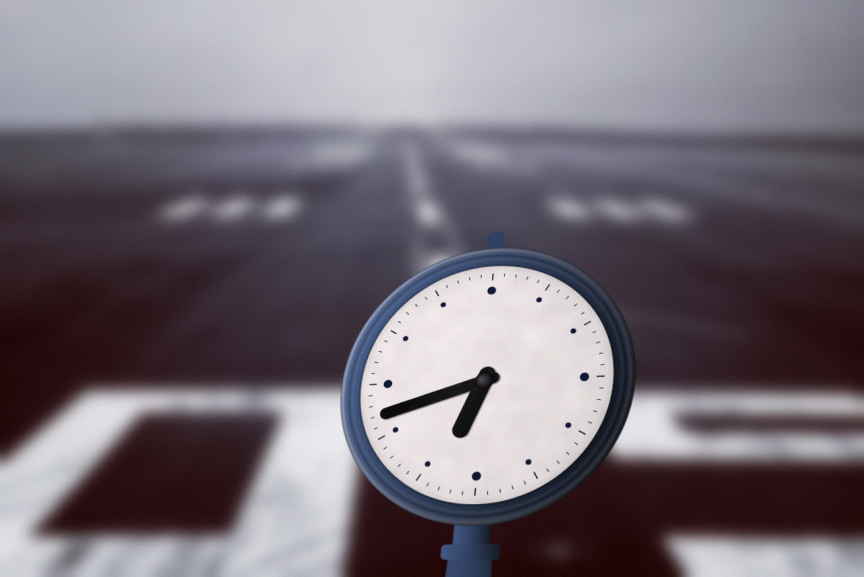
**6:42**
